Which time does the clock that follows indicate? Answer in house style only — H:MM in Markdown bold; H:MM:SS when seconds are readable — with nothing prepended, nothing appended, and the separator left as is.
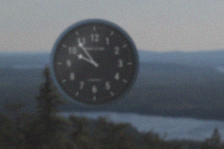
**9:54**
